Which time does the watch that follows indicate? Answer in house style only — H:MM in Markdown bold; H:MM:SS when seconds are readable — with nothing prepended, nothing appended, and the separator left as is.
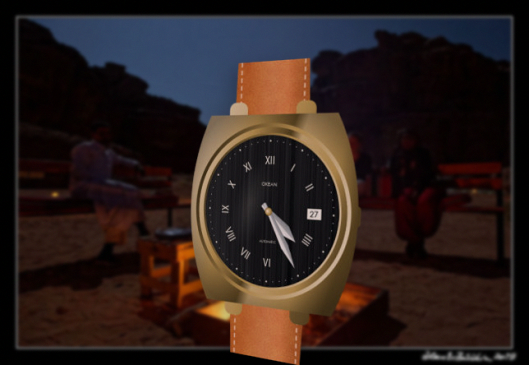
**4:25**
